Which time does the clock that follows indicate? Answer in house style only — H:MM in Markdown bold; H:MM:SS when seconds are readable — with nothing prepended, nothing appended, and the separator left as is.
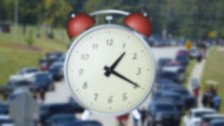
**1:20**
